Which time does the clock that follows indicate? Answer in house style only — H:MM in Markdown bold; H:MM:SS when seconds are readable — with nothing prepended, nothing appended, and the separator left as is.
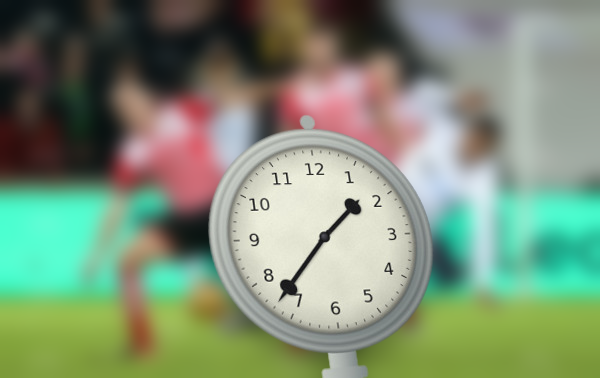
**1:37**
